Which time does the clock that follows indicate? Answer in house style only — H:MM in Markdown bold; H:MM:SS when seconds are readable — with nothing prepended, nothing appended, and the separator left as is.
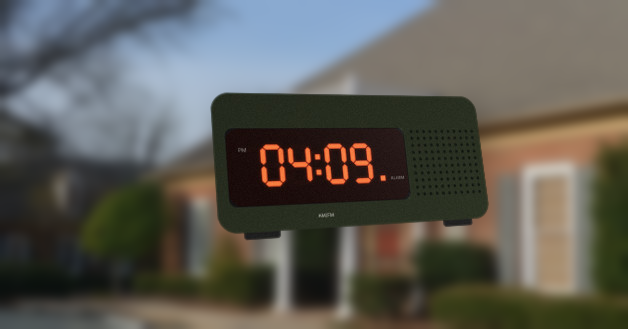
**4:09**
